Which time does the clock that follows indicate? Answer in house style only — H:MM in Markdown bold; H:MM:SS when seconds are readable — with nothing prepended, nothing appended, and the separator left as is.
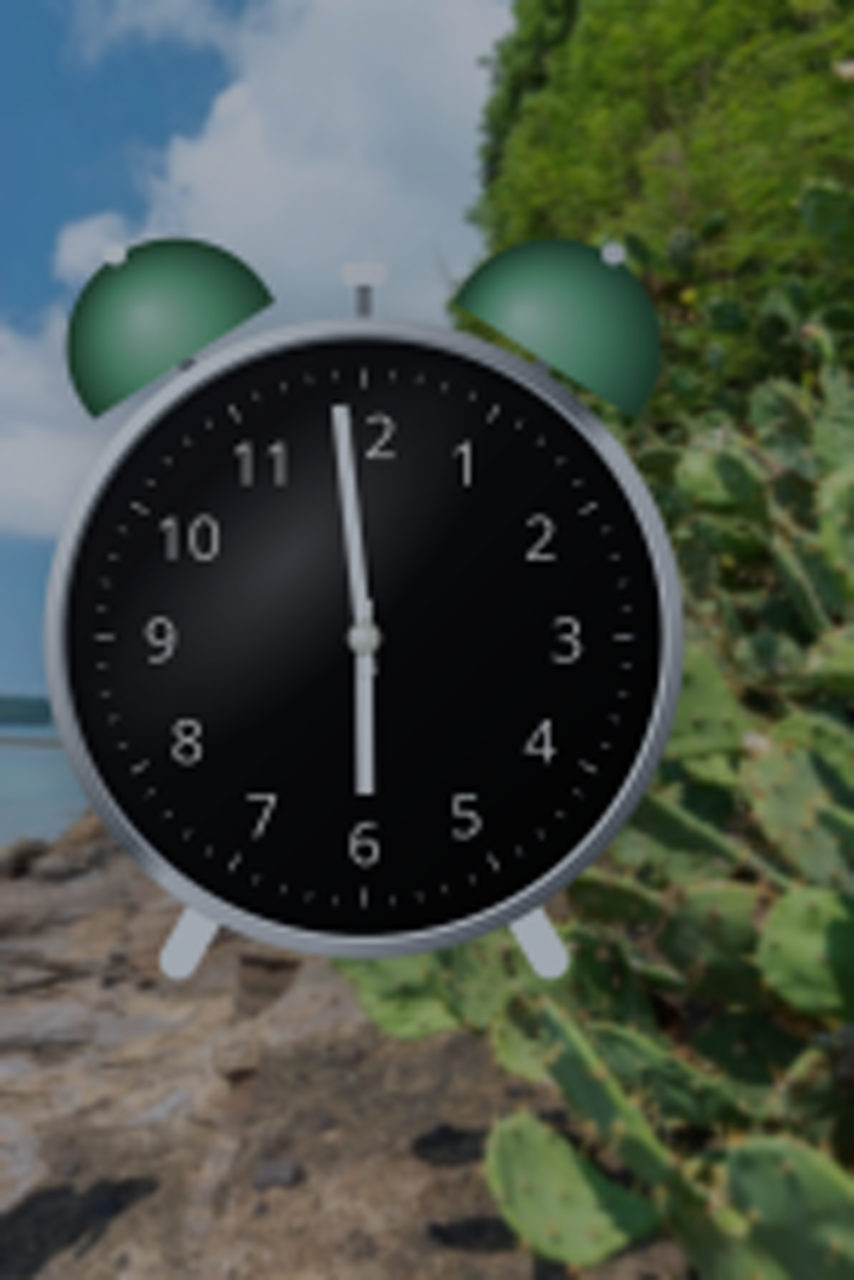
**5:59**
